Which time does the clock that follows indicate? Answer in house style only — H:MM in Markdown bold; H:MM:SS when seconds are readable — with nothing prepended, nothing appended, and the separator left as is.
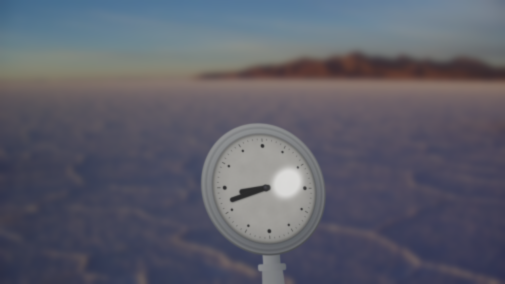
**8:42**
